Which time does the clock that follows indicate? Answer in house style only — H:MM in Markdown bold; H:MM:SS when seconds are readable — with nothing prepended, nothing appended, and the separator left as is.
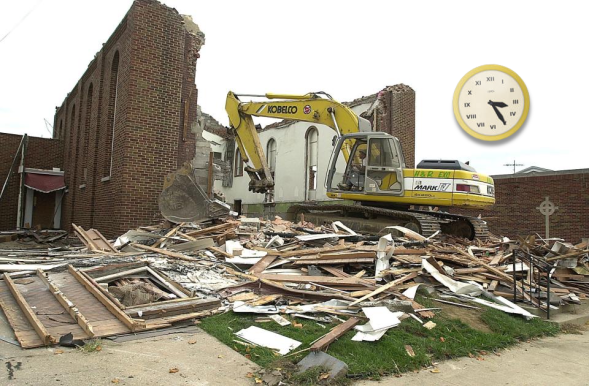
**3:25**
